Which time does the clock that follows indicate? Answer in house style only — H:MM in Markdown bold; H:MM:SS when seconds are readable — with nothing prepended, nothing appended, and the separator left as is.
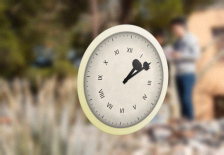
**1:09**
